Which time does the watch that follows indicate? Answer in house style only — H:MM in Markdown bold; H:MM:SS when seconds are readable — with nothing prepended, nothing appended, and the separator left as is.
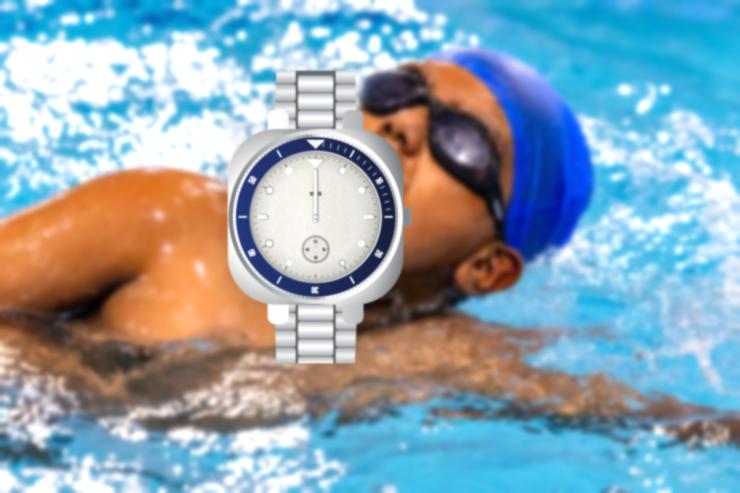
**12:00**
